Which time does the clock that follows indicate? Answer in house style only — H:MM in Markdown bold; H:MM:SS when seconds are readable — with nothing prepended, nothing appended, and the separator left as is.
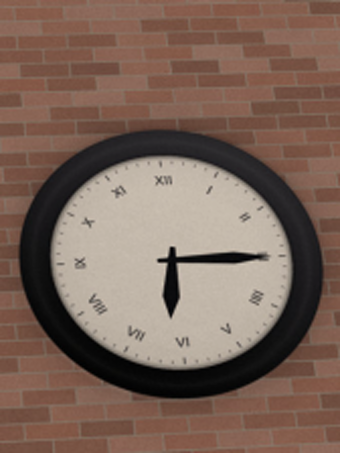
**6:15**
